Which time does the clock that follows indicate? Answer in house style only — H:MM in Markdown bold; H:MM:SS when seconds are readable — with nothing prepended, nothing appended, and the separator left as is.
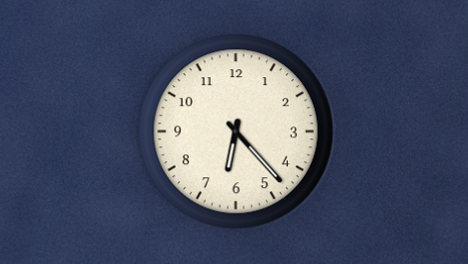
**6:23**
